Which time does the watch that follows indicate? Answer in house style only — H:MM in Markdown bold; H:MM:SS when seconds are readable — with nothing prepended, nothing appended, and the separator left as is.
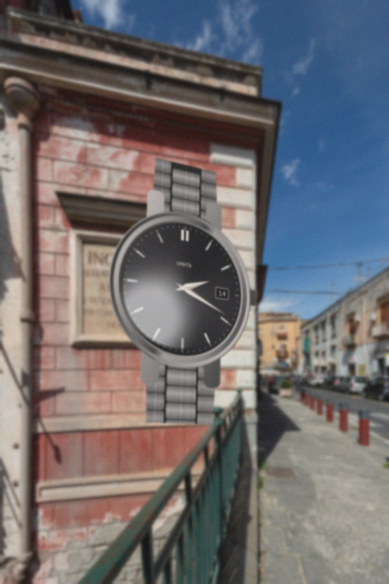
**2:19**
